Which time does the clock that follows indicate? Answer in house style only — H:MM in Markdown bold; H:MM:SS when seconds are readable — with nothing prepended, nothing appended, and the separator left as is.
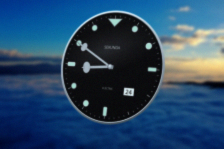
**8:50**
